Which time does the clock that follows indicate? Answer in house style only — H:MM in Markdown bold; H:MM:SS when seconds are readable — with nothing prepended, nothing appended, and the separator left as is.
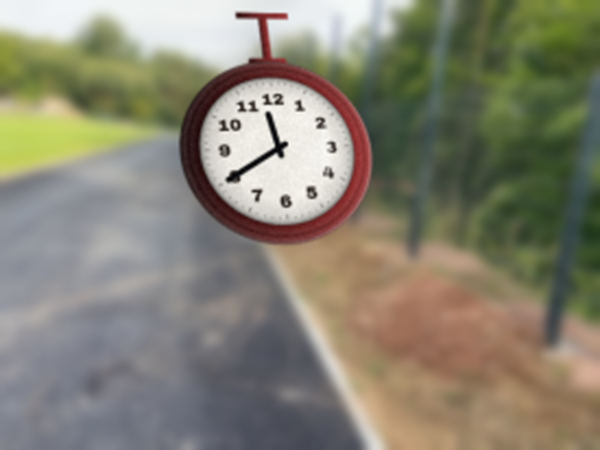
**11:40**
